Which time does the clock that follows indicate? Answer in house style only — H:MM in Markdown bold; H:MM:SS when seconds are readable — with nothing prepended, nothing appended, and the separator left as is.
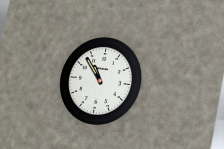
**10:53**
